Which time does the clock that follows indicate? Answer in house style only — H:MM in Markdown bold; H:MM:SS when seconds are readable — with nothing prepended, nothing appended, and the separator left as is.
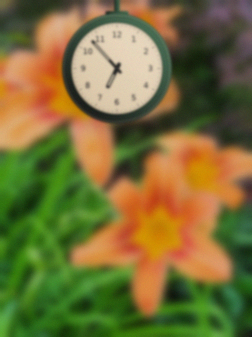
**6:53**
